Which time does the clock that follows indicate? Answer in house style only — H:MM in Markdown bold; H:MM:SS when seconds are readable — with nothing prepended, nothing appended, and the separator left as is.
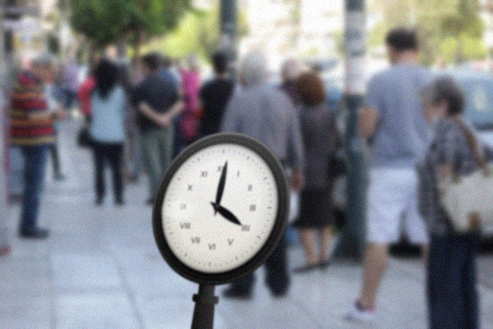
**4:01**
